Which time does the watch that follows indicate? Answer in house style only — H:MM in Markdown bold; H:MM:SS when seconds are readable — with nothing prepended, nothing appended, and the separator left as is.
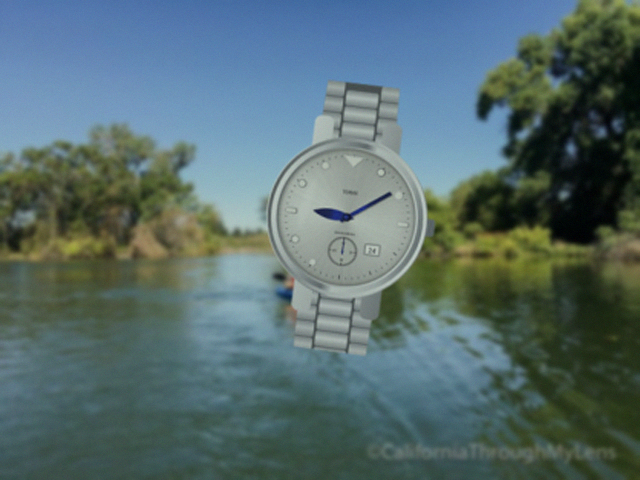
**9:09**
